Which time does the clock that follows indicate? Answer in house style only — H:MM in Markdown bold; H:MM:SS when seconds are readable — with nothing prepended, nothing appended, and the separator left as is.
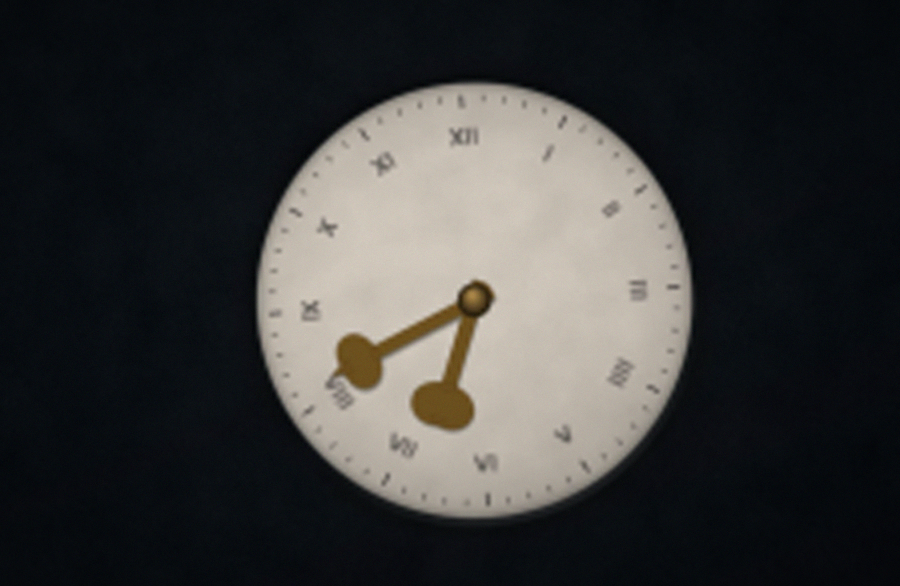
**6:41**
